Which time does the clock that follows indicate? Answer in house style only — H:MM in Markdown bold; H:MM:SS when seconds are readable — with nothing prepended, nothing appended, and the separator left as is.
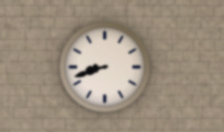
**8:42**
